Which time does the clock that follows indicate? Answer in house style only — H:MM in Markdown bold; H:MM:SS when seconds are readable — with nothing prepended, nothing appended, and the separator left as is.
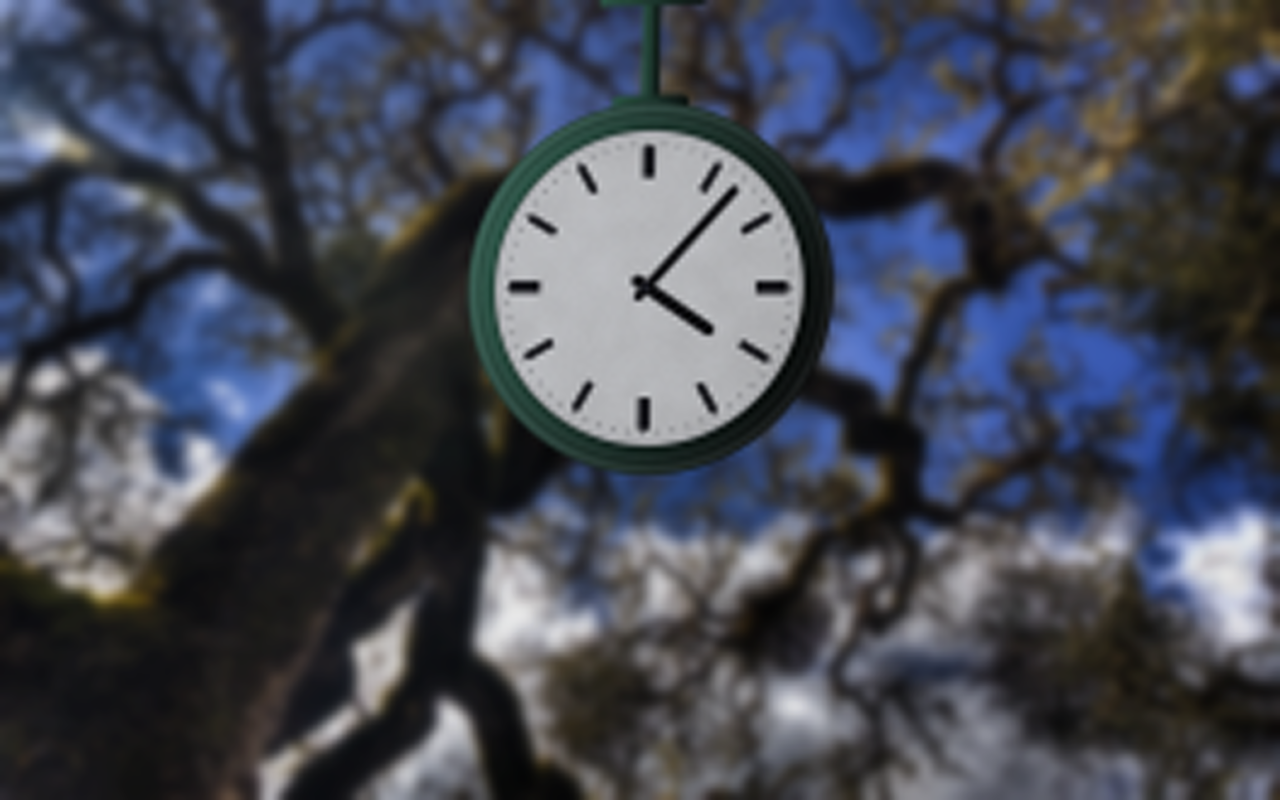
**4:07**
